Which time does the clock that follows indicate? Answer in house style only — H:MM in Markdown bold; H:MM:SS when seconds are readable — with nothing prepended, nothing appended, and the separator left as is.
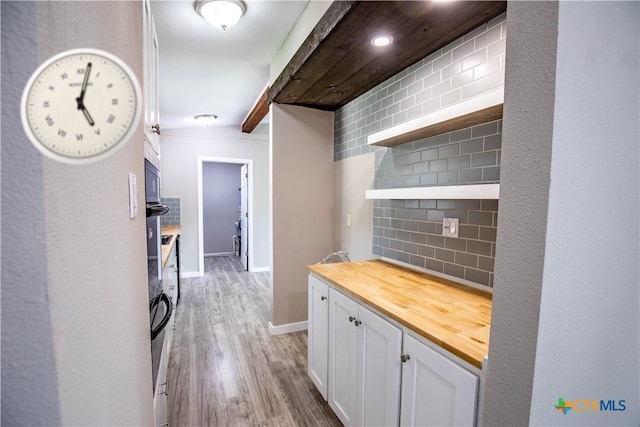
**5:02**
